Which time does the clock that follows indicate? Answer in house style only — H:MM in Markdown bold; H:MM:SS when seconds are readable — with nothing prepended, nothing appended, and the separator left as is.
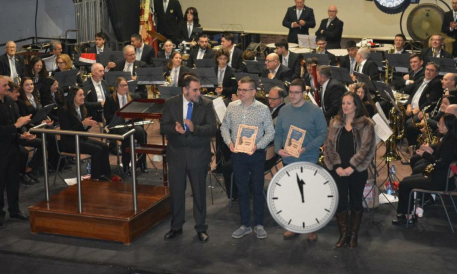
**11:58**
